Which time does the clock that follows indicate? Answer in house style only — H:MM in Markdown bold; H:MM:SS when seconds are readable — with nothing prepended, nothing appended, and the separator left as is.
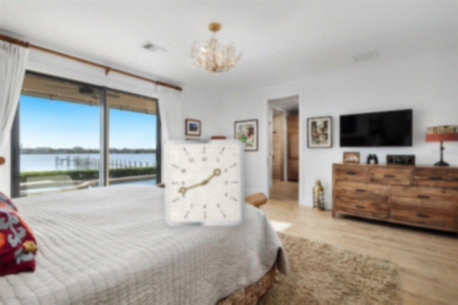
**1:42**
